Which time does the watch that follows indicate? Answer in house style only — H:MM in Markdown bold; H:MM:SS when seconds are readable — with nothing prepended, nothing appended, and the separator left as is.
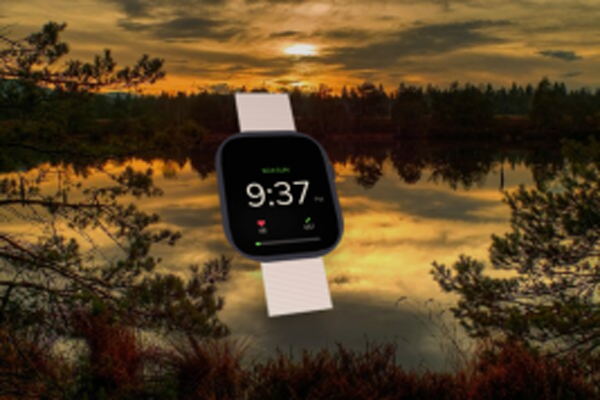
**9:37**
